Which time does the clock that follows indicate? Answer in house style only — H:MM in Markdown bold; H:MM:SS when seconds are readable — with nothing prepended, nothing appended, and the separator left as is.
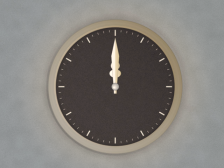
**12:00**
